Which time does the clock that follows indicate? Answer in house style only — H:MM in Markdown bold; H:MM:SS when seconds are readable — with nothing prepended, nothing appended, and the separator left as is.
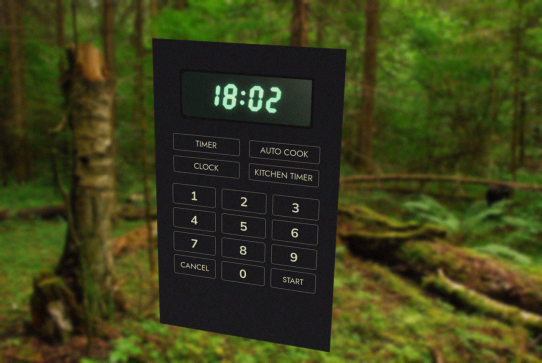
**18:02**
